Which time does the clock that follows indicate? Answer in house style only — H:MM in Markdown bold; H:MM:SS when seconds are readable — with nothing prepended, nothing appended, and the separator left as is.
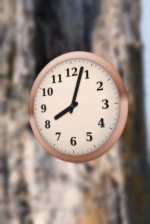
**8:03**
